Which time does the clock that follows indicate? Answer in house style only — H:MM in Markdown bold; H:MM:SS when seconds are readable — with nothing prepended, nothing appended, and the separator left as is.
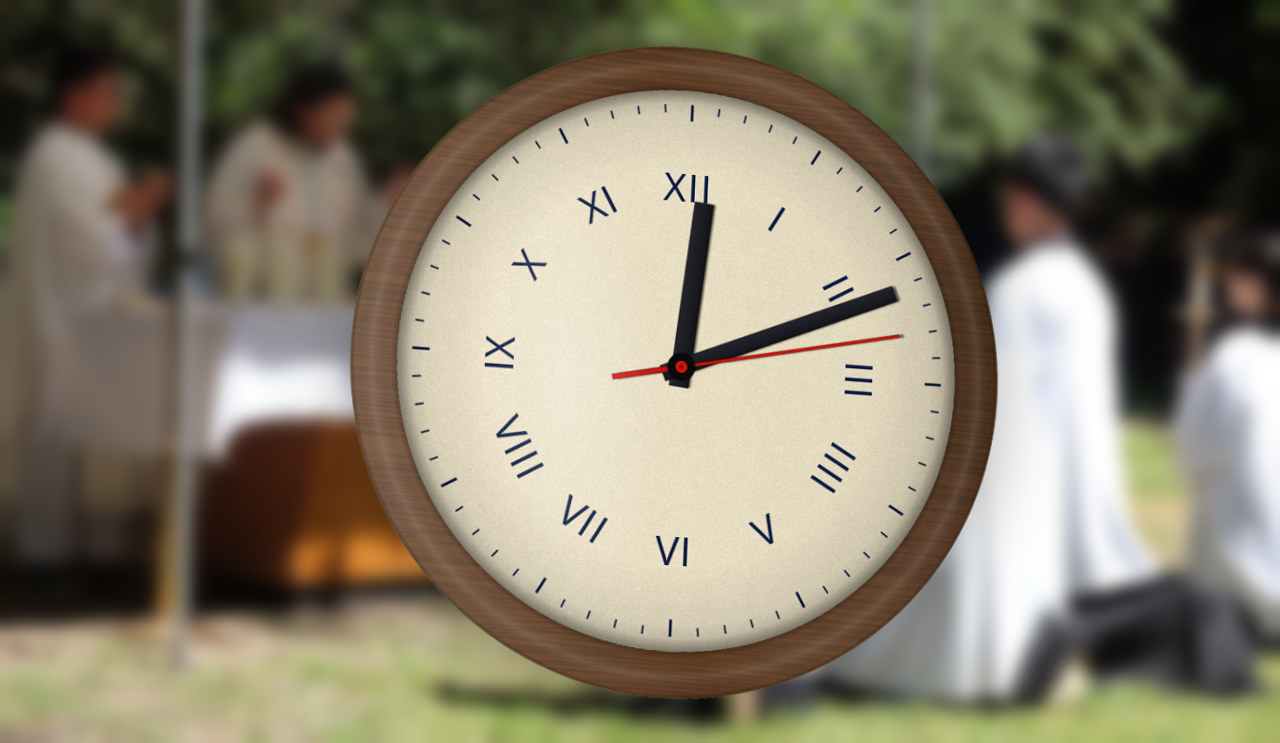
**12:11:13**
